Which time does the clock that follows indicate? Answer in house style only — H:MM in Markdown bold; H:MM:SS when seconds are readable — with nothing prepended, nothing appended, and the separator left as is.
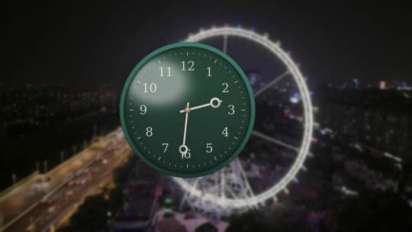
**2:31**
